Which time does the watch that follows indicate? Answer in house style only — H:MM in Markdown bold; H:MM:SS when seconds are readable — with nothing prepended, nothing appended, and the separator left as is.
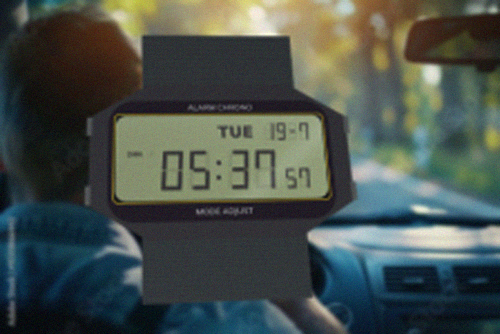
**5:37:57**
